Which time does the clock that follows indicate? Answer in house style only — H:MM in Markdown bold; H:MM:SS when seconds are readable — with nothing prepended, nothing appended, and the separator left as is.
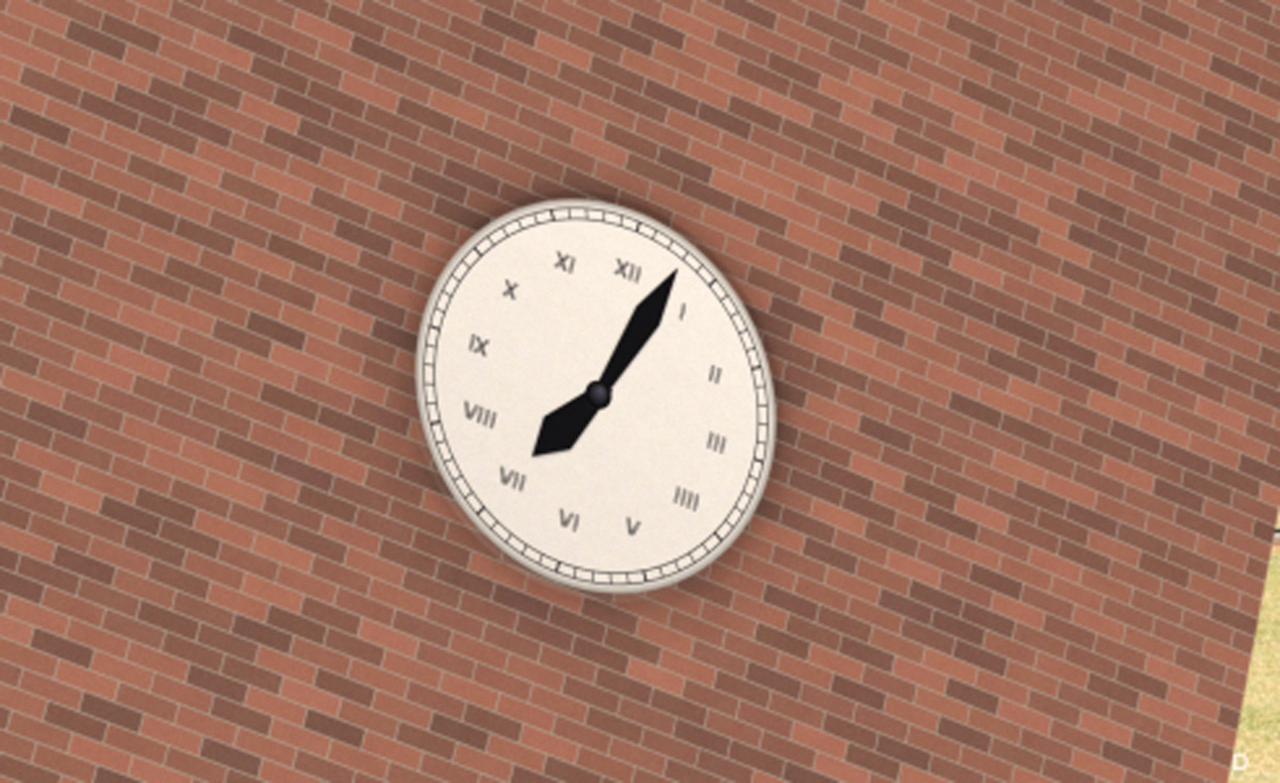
**7:03**
